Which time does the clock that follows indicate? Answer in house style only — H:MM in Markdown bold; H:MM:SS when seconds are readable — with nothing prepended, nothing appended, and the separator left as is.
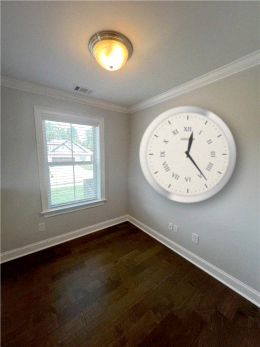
**12:24**
